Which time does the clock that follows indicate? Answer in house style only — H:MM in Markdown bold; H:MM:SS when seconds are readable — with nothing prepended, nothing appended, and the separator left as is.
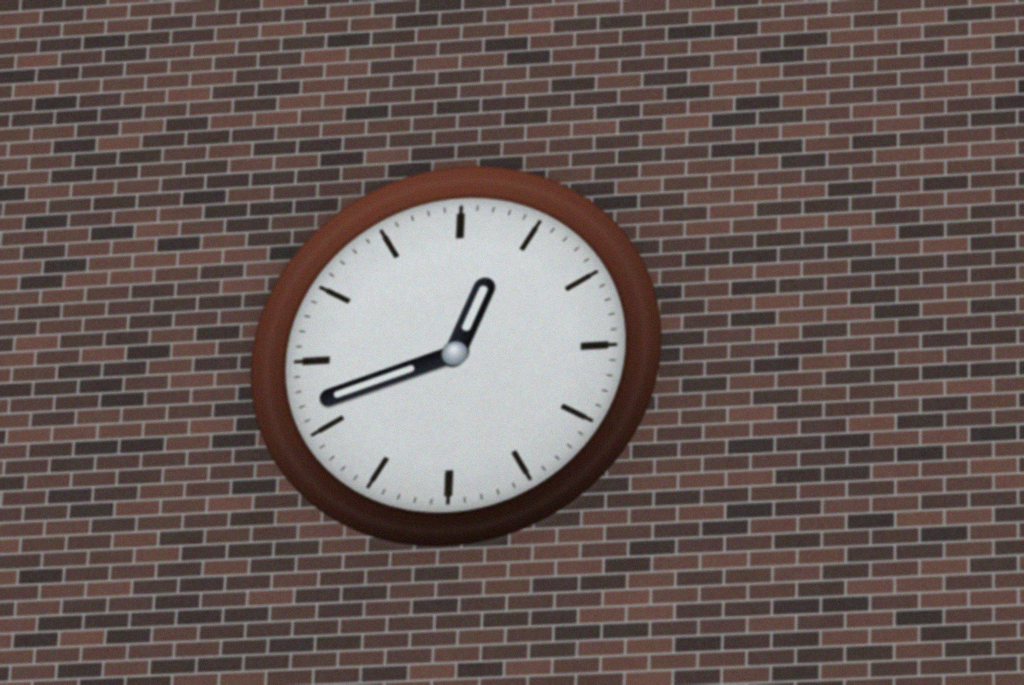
**12:42**
